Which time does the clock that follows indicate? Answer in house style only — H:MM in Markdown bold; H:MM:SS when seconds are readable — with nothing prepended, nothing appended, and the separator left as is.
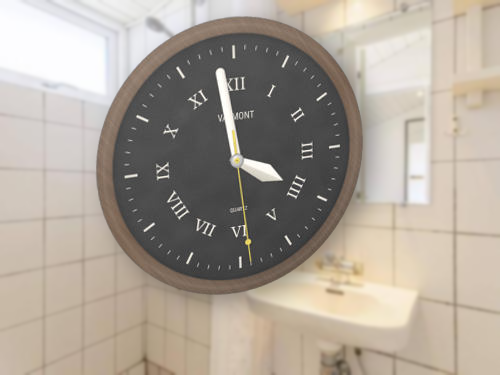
**3:58:29**
